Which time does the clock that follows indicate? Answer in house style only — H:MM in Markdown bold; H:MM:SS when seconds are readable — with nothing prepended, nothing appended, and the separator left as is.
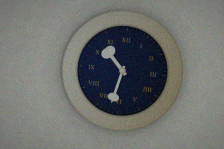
**10:32**
